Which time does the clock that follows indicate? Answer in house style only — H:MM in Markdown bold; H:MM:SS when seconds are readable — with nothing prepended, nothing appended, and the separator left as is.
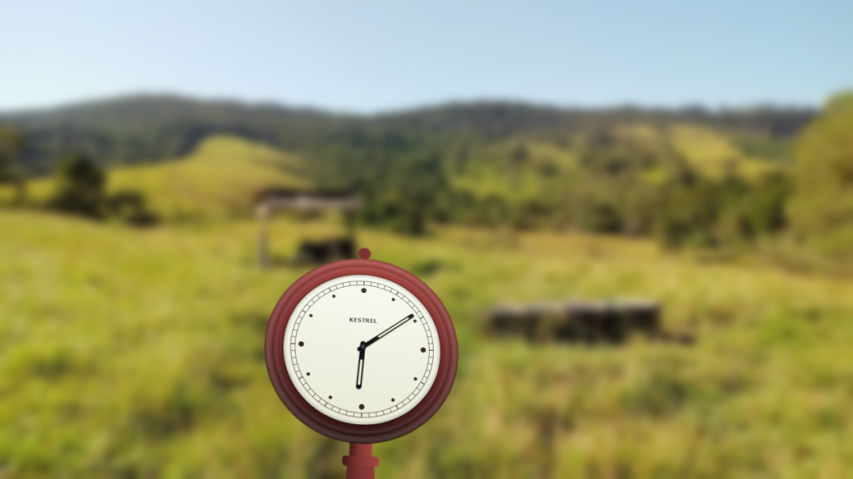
**6:09**
